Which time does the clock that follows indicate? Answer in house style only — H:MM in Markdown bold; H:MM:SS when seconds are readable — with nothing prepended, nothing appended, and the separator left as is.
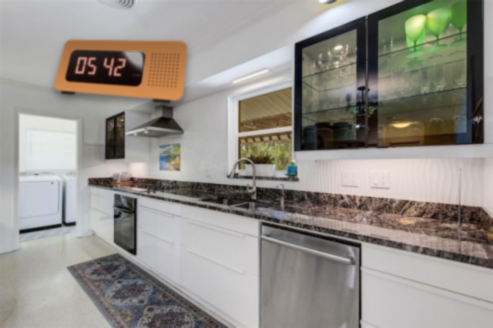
**5:42**
